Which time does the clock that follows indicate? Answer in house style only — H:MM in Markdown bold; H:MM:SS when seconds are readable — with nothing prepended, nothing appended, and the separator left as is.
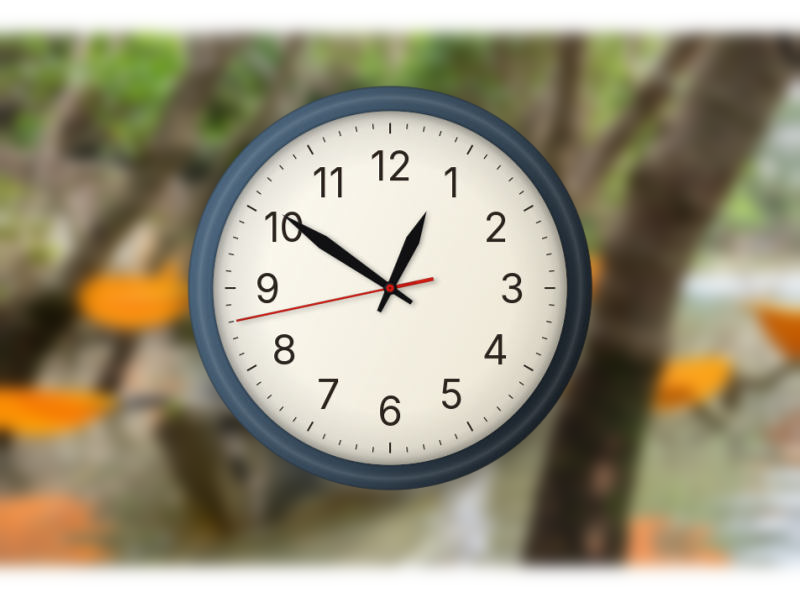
**12:50:43**
